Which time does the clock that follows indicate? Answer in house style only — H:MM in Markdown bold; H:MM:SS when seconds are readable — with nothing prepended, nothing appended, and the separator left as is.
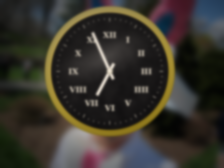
**6:56**
